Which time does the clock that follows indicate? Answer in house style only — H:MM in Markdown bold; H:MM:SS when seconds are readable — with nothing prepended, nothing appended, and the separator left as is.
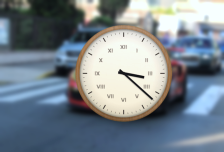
**3:22**
